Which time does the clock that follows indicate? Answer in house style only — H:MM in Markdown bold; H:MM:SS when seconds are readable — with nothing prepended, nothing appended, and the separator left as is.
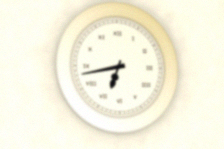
**6:43**
